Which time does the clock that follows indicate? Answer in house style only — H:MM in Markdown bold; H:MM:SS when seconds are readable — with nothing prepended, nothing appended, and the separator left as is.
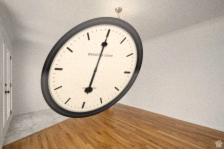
**6:00**
